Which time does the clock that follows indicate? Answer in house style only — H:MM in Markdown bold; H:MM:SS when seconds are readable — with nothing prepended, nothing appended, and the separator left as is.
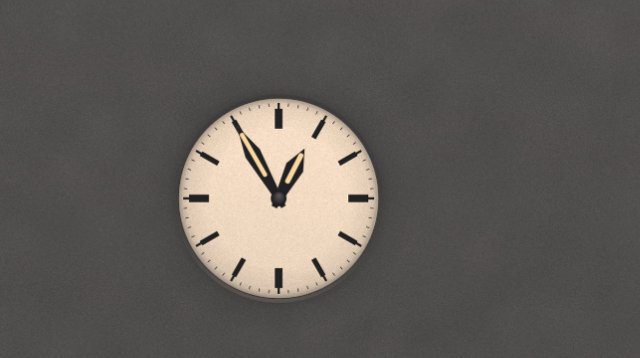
**12:55**
